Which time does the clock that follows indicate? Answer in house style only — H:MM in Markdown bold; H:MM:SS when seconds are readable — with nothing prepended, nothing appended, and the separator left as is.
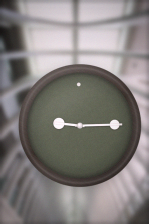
**9:15**
